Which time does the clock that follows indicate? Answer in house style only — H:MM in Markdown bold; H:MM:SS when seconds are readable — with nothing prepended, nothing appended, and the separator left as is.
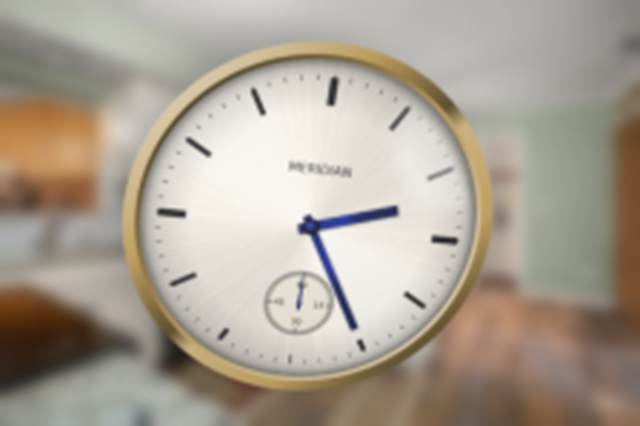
**2:25**
